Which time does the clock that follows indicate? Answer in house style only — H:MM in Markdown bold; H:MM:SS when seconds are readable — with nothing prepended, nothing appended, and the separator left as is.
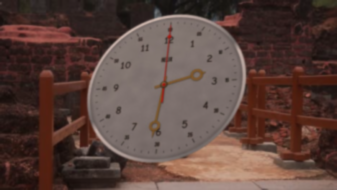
**2:31:00**
